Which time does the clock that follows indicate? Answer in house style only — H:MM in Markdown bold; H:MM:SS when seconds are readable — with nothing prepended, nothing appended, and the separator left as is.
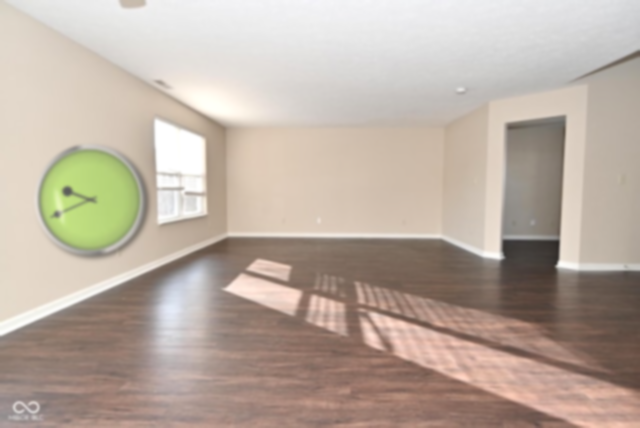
**9:41**
